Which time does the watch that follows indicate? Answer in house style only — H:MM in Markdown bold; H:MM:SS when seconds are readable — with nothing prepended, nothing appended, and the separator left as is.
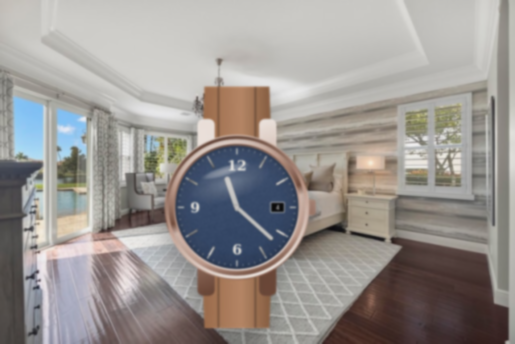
**11:22**
